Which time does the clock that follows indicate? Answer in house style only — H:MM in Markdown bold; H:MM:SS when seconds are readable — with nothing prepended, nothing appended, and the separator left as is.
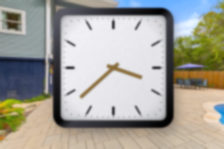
**3:38**
